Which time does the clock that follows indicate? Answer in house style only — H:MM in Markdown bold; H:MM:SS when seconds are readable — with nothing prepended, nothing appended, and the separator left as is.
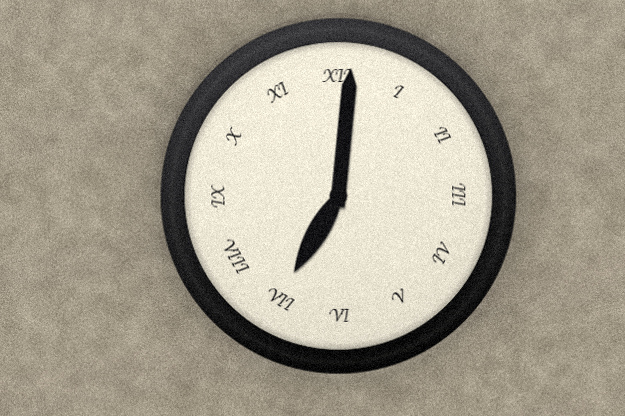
**7:01**
